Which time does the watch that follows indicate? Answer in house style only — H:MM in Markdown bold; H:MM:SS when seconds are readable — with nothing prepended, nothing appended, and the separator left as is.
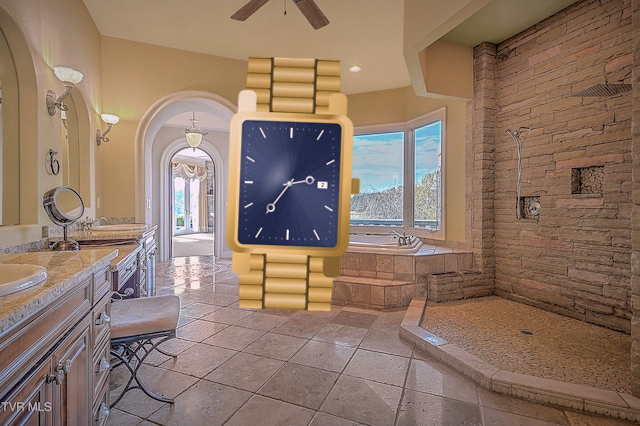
**2:36**
